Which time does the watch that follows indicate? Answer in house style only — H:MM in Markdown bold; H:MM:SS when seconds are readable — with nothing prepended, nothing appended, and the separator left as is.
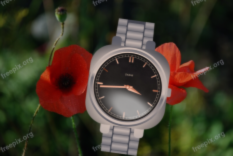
**3:44**
